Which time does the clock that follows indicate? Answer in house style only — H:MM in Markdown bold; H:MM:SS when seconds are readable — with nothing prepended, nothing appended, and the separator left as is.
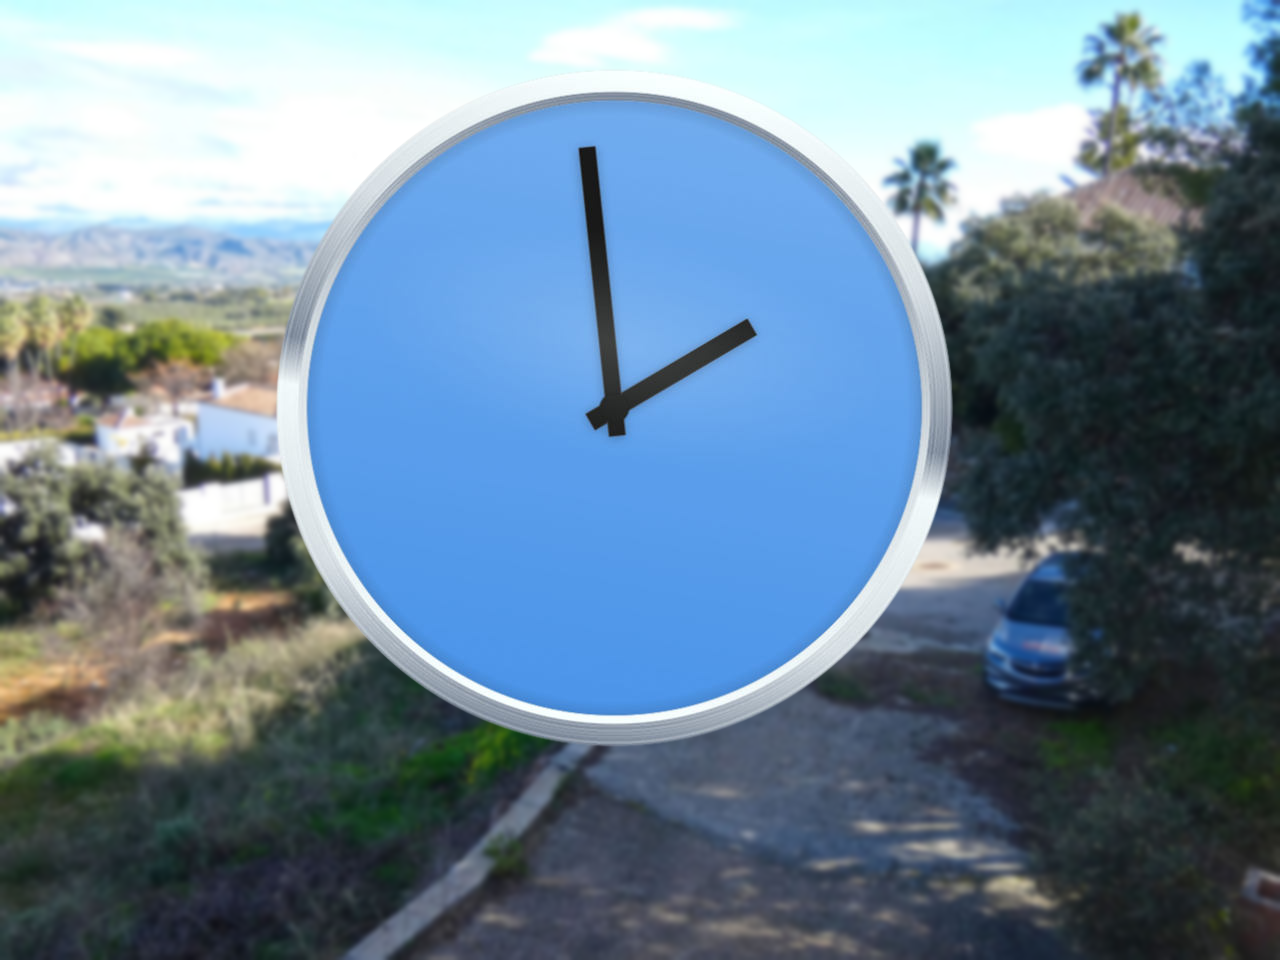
**1:59**
